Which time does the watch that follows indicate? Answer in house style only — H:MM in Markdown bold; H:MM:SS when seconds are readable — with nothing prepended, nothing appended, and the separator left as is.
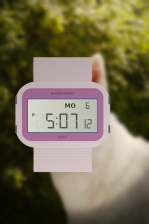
**5:07:12**
